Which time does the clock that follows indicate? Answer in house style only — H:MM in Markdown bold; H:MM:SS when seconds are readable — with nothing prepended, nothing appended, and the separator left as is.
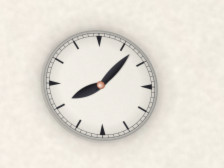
**8:07**
